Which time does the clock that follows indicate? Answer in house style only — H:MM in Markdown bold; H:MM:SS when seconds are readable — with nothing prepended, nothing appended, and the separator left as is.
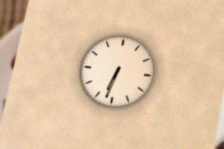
**6:32**
